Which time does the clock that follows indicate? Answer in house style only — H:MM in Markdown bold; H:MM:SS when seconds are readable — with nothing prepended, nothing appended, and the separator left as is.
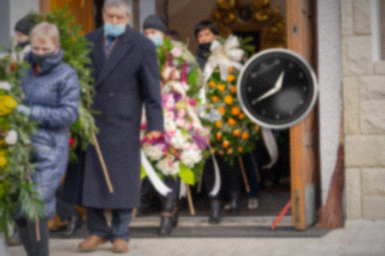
**12:40**
